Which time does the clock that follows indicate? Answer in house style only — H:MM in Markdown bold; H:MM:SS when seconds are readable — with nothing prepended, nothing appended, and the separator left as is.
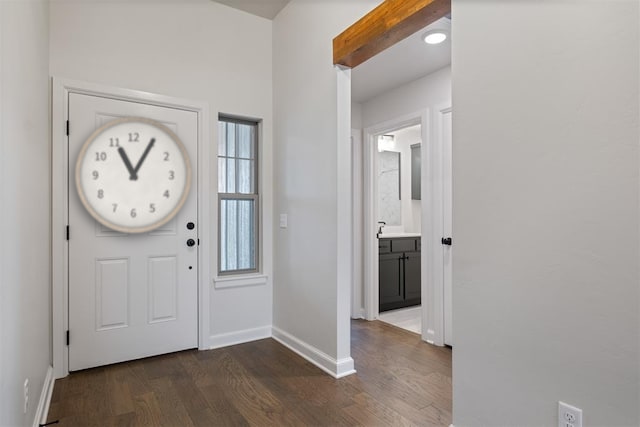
**11:05**
